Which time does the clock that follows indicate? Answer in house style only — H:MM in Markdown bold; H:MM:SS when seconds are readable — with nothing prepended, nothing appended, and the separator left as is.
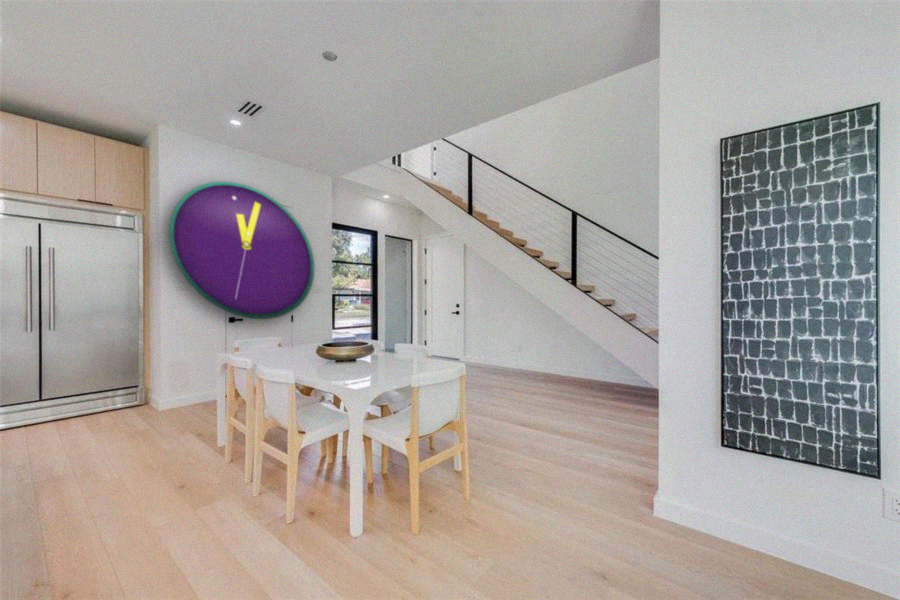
**12:04:34**
